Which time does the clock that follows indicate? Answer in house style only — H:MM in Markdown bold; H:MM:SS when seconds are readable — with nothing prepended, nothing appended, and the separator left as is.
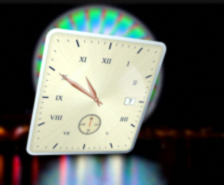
**10:50**
